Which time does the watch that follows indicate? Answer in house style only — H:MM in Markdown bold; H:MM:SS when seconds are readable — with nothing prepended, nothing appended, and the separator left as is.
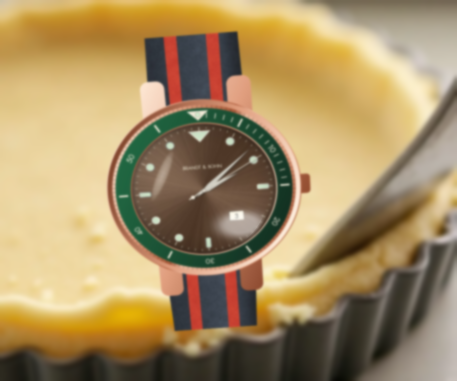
**2:08:10**
